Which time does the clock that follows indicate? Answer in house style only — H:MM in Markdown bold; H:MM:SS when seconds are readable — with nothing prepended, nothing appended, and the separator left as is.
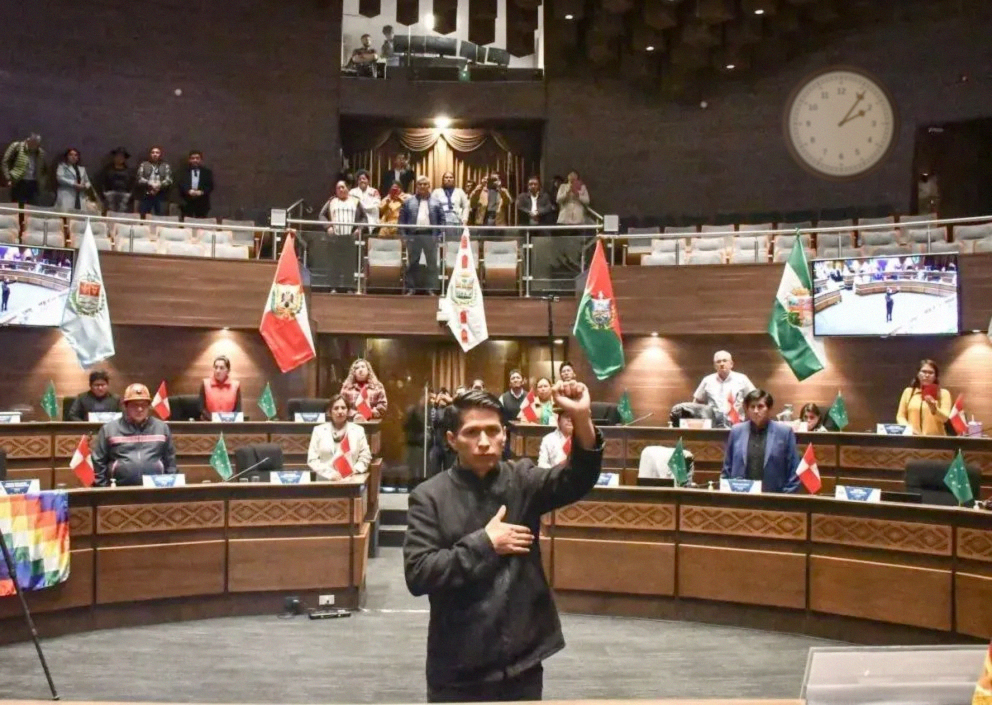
**2:06**
